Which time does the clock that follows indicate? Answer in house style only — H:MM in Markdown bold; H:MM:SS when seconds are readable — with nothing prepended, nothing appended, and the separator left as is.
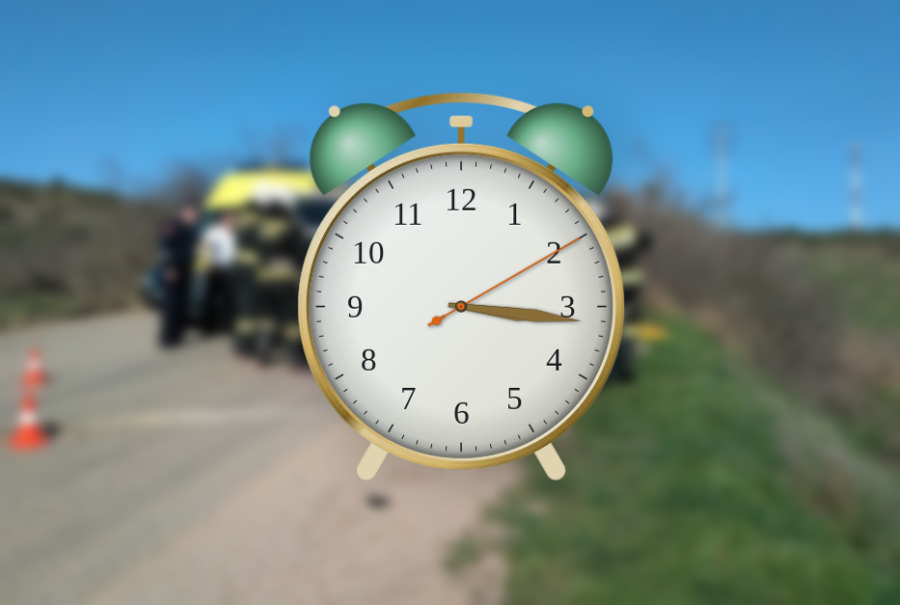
**3:16:10**
